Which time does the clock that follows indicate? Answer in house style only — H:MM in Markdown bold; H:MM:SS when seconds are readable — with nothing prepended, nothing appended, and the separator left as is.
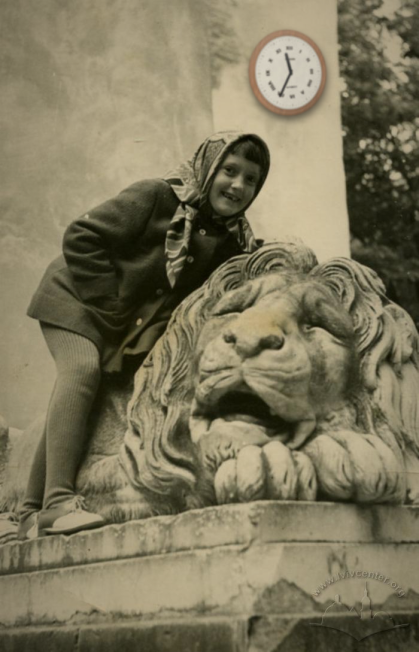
**11:35**
